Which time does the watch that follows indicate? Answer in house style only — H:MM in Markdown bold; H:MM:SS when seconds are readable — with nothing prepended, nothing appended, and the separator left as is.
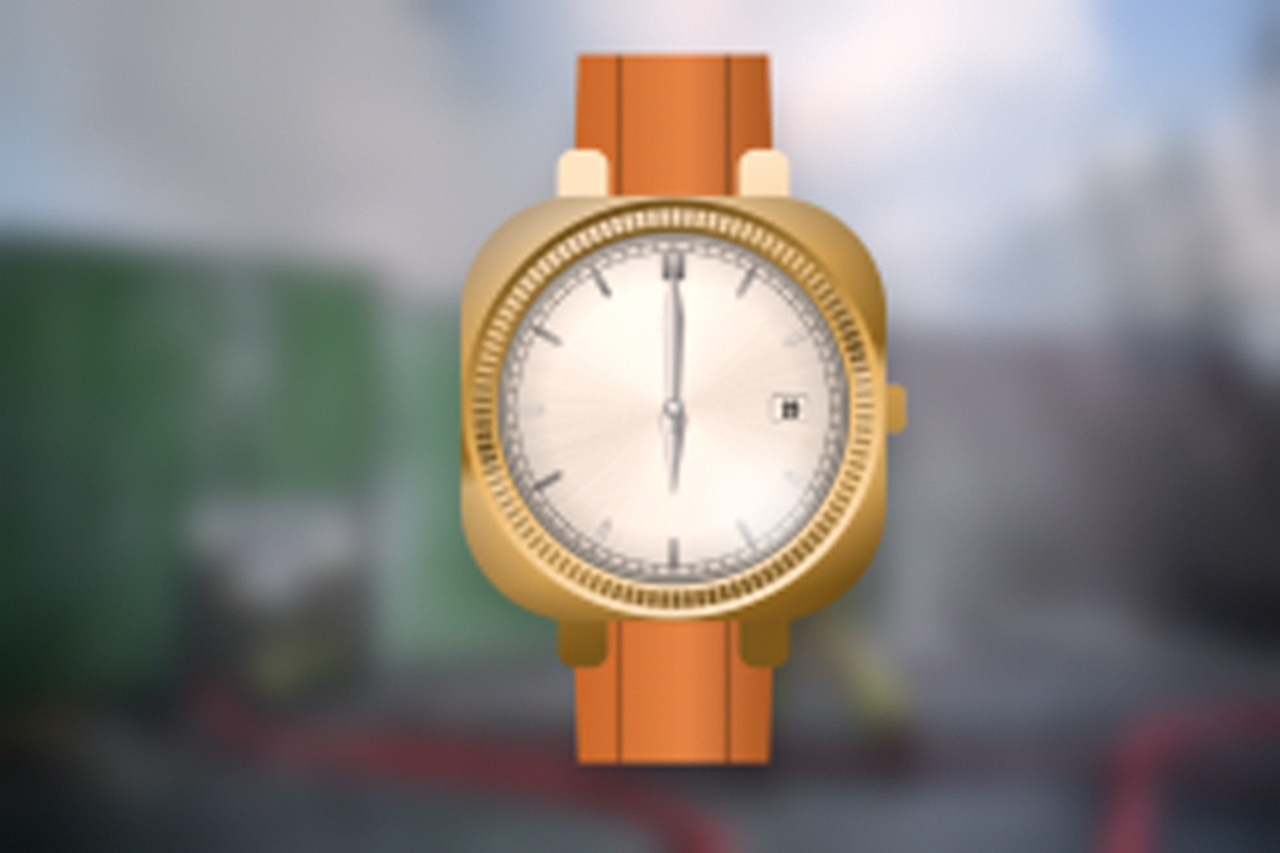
**6:00**
